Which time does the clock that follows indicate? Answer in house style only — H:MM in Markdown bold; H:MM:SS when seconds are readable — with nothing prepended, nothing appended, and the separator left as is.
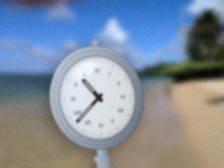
**10:38**
